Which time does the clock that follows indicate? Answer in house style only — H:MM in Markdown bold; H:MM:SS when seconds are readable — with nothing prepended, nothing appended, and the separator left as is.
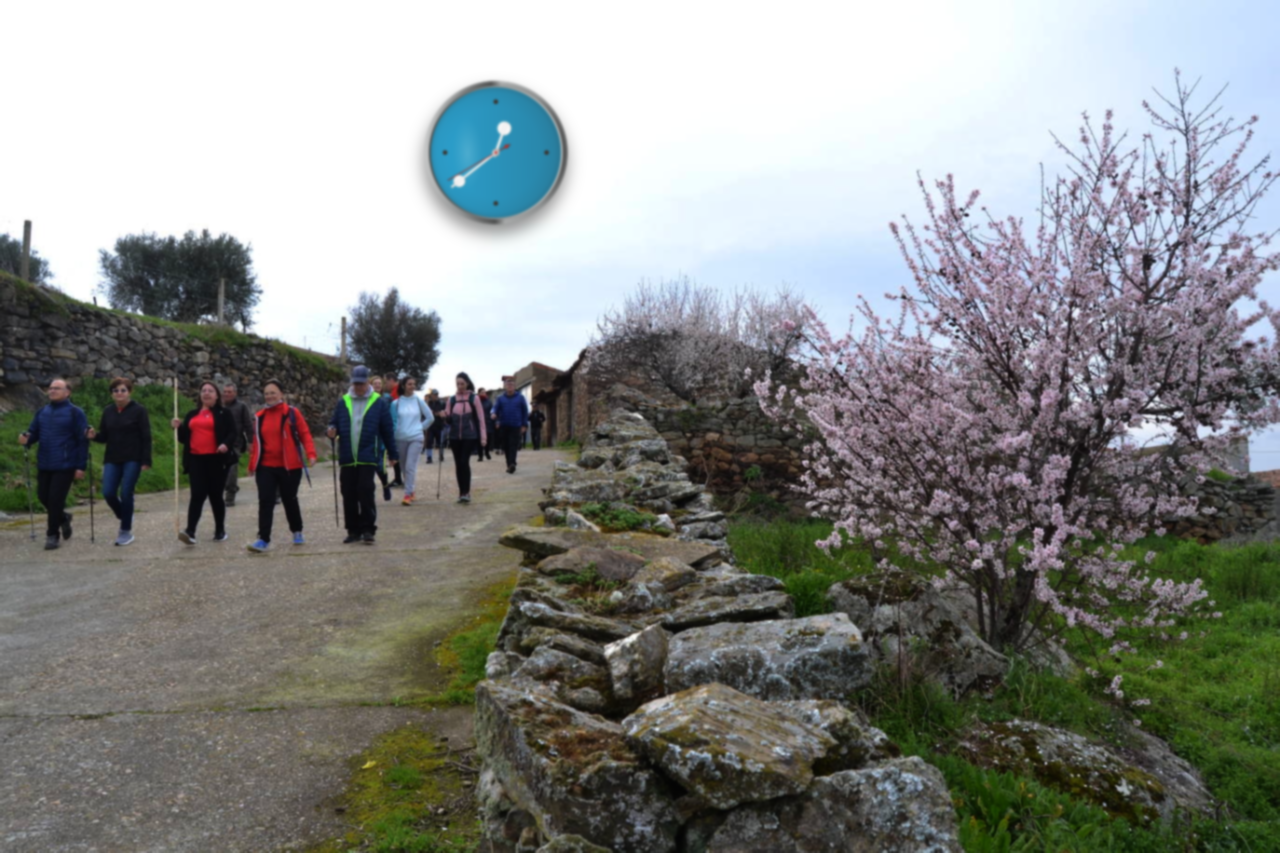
**12:38:40**
